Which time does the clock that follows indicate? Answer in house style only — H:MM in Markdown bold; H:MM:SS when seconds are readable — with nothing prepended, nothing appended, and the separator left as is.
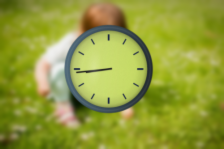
**8:44**
